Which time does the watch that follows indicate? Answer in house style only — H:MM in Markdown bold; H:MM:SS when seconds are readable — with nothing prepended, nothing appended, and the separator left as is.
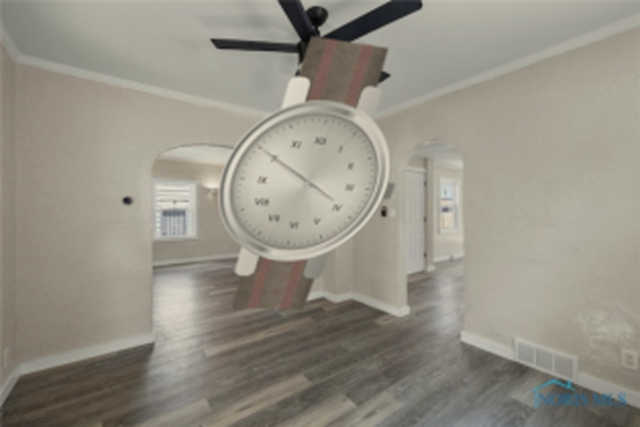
**3:50**
